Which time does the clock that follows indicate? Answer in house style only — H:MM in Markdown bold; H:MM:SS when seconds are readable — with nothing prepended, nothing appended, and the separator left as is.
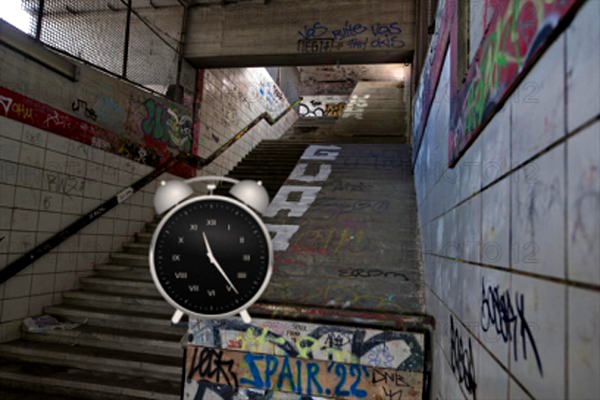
**11:24**
